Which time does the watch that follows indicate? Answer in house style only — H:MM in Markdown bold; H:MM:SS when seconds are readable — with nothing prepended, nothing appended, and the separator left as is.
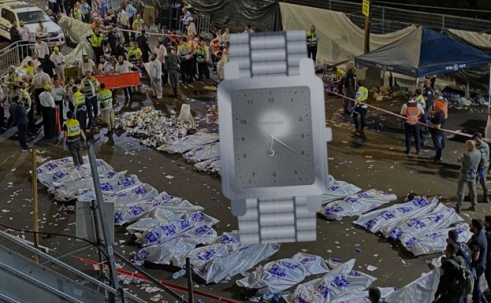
**6:21**
